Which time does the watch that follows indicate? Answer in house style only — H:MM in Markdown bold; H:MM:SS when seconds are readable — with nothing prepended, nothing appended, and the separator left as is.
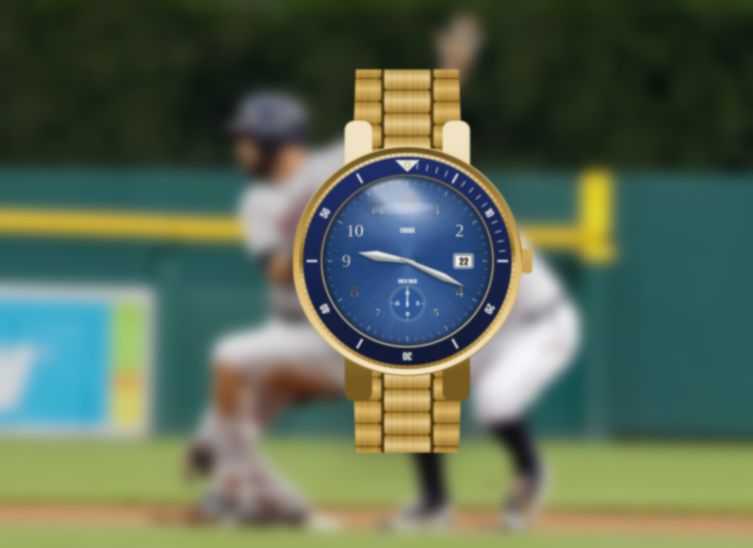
**9:19**
